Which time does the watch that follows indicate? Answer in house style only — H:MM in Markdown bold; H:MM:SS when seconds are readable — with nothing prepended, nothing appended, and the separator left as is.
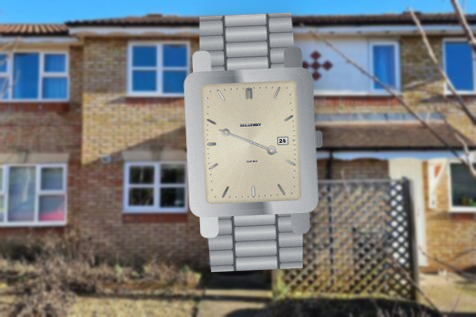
**3:49**
